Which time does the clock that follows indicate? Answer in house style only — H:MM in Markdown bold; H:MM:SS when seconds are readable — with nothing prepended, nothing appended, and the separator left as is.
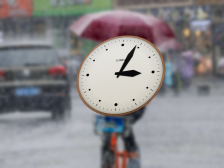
**3:04**
